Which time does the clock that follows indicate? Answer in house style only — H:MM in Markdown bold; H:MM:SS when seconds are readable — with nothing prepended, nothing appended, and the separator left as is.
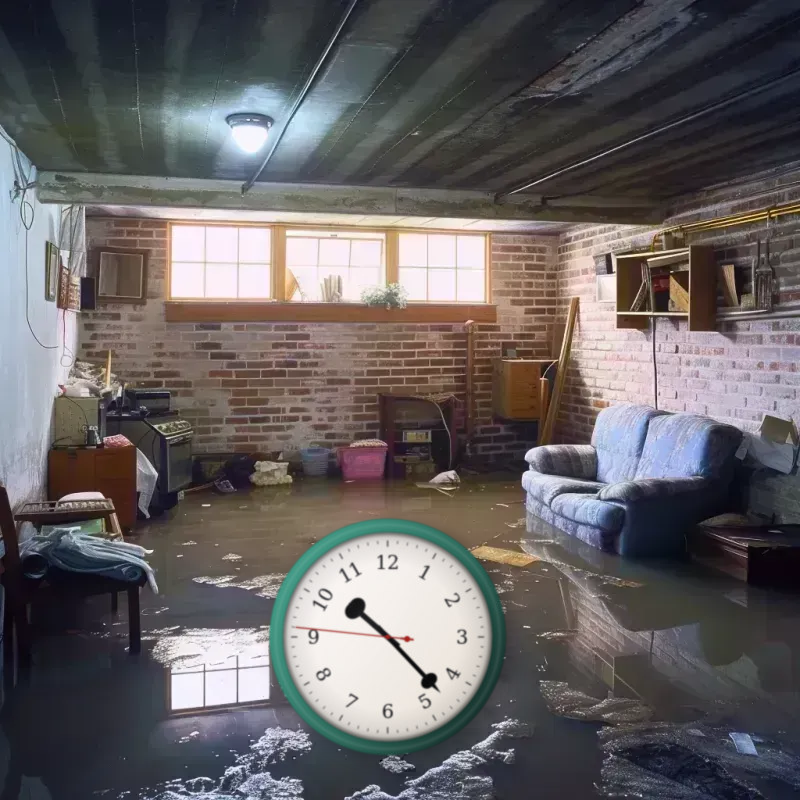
**10:22:46**
